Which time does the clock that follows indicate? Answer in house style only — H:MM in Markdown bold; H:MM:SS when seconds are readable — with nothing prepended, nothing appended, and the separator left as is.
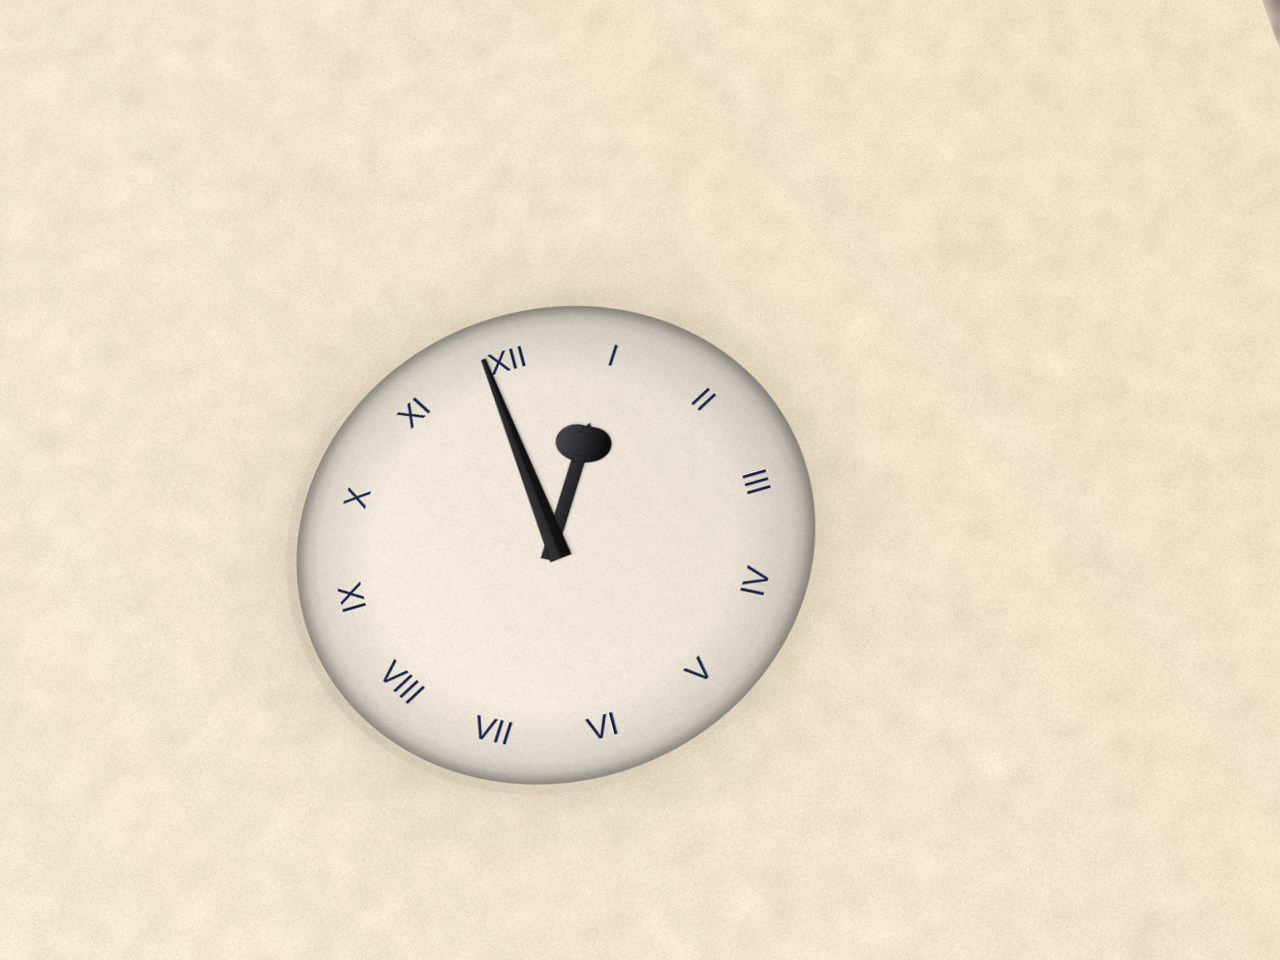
**12:59**
